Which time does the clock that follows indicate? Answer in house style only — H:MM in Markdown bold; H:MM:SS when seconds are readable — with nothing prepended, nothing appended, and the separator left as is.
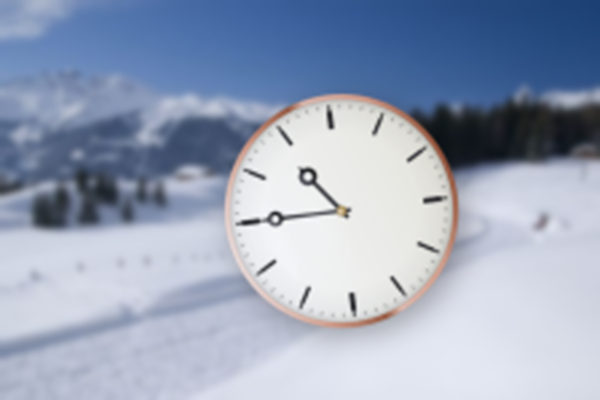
**10:45**
